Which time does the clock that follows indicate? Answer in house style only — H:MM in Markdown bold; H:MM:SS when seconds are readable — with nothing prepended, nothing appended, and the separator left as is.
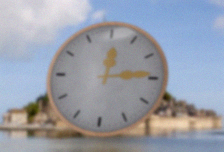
**12:14**
